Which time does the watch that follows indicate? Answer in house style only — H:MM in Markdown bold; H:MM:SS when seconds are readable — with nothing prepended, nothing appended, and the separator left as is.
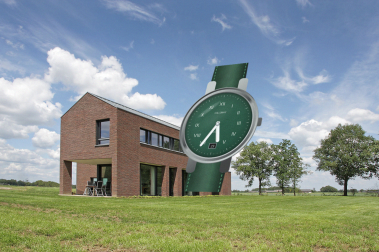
**5:35**
